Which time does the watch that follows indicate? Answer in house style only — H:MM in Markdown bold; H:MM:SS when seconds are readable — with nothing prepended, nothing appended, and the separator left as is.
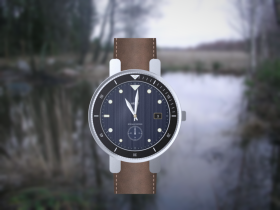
**11:01**
